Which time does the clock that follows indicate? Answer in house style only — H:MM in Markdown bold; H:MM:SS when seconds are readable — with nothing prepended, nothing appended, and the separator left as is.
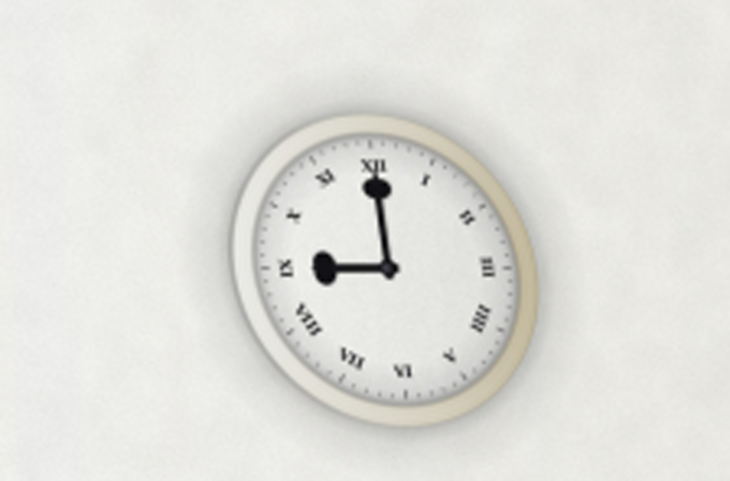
**9:00**
